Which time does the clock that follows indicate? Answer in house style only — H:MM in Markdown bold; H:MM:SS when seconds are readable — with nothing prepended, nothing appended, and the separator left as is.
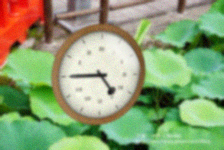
**4:45**
